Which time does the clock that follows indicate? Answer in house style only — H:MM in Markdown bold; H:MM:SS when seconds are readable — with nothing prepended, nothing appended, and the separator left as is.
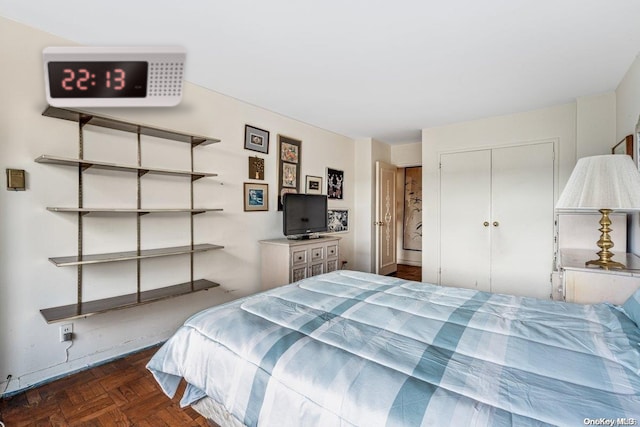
**22:13**
